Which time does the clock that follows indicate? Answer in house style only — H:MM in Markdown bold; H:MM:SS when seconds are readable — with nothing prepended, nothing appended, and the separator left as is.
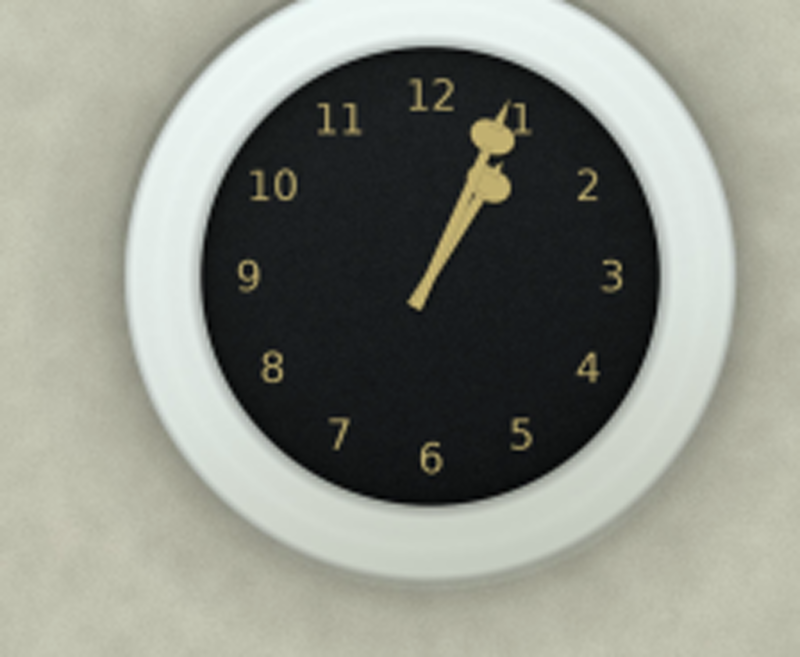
**1:04**
